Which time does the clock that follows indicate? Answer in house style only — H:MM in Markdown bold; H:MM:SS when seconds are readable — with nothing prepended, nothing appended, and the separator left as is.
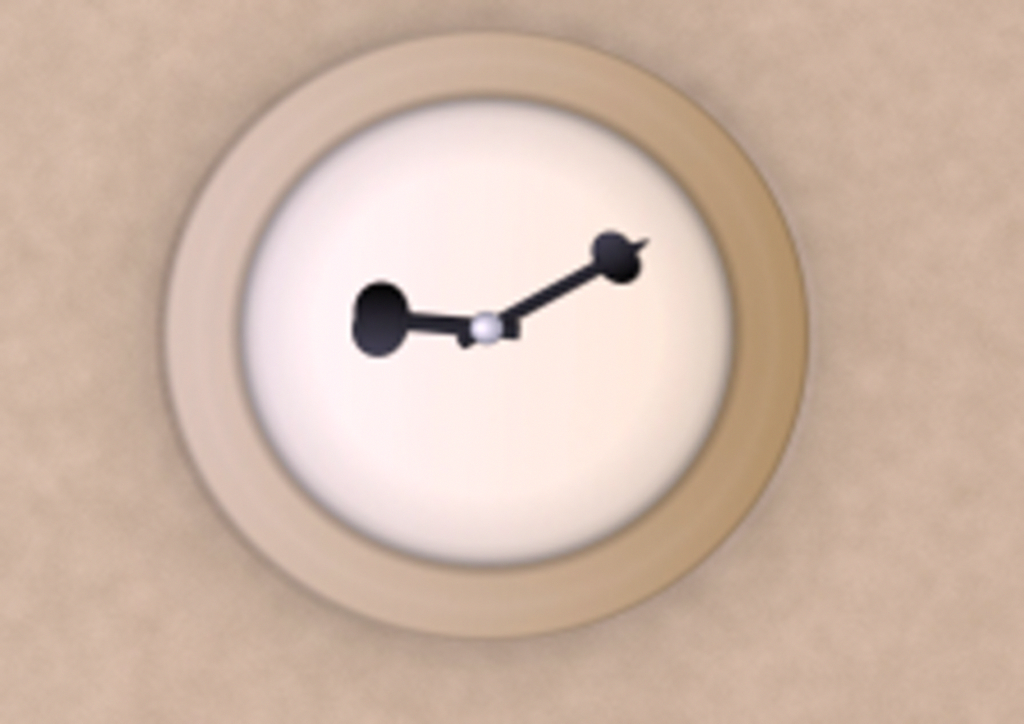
**9:10**
